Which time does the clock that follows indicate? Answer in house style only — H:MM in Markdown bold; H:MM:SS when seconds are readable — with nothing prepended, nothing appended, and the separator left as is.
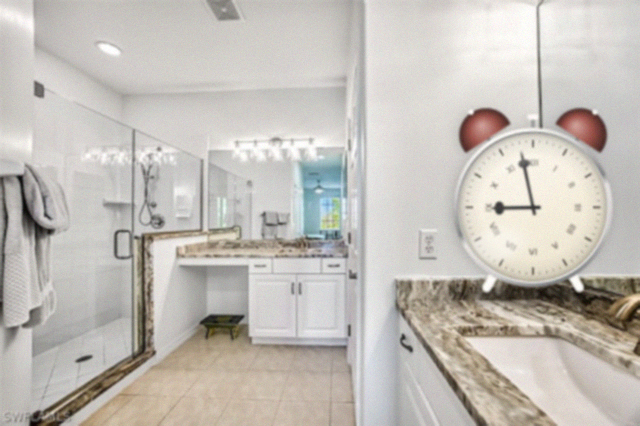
**8:58**
